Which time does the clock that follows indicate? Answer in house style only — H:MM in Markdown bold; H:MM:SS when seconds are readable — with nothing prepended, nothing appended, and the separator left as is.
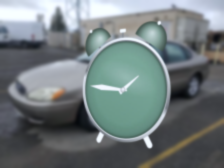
**1:46**
